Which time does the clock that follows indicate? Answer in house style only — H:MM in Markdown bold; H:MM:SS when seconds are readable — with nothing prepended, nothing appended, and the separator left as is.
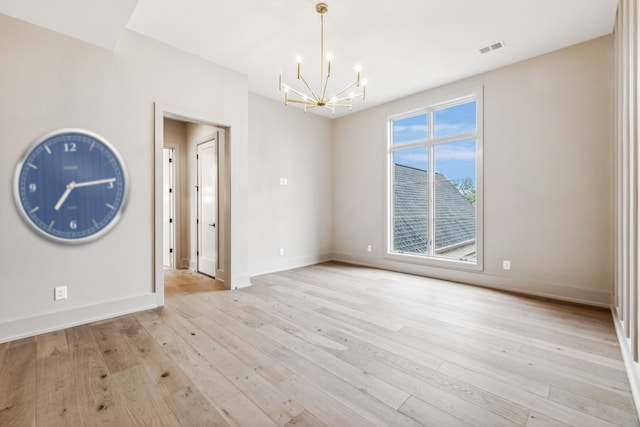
**7:14**
